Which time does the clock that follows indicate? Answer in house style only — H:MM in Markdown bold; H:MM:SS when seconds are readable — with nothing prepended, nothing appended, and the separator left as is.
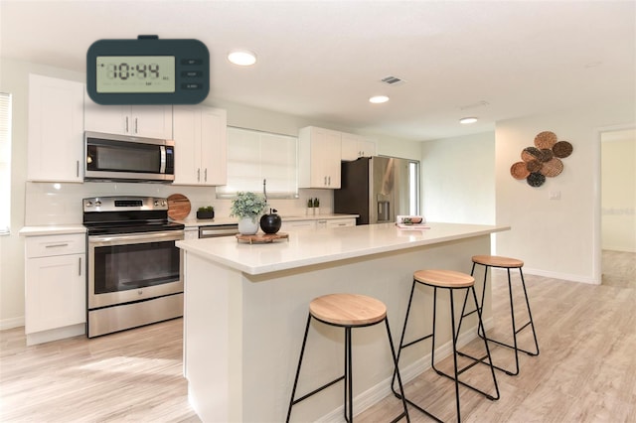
**10:44**
